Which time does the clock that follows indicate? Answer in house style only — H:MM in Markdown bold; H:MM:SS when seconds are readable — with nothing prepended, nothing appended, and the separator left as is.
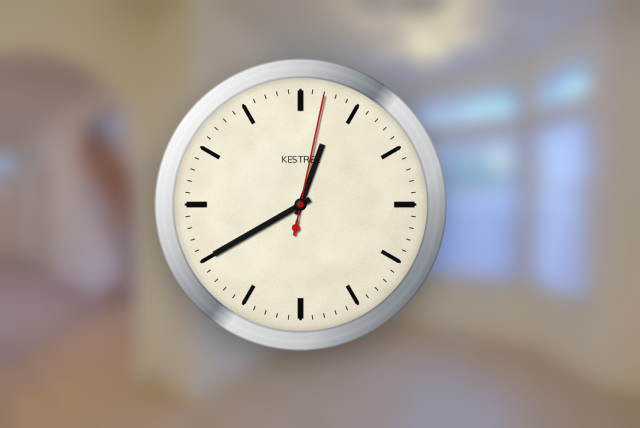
**12:40:02**
